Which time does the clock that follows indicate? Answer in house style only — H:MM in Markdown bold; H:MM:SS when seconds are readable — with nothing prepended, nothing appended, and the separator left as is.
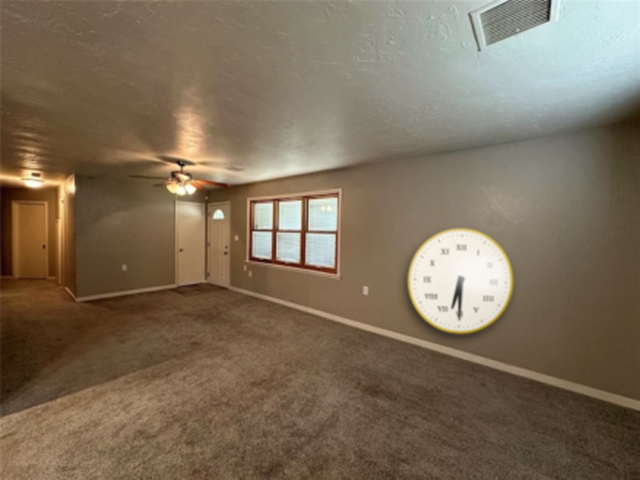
**6:30**
